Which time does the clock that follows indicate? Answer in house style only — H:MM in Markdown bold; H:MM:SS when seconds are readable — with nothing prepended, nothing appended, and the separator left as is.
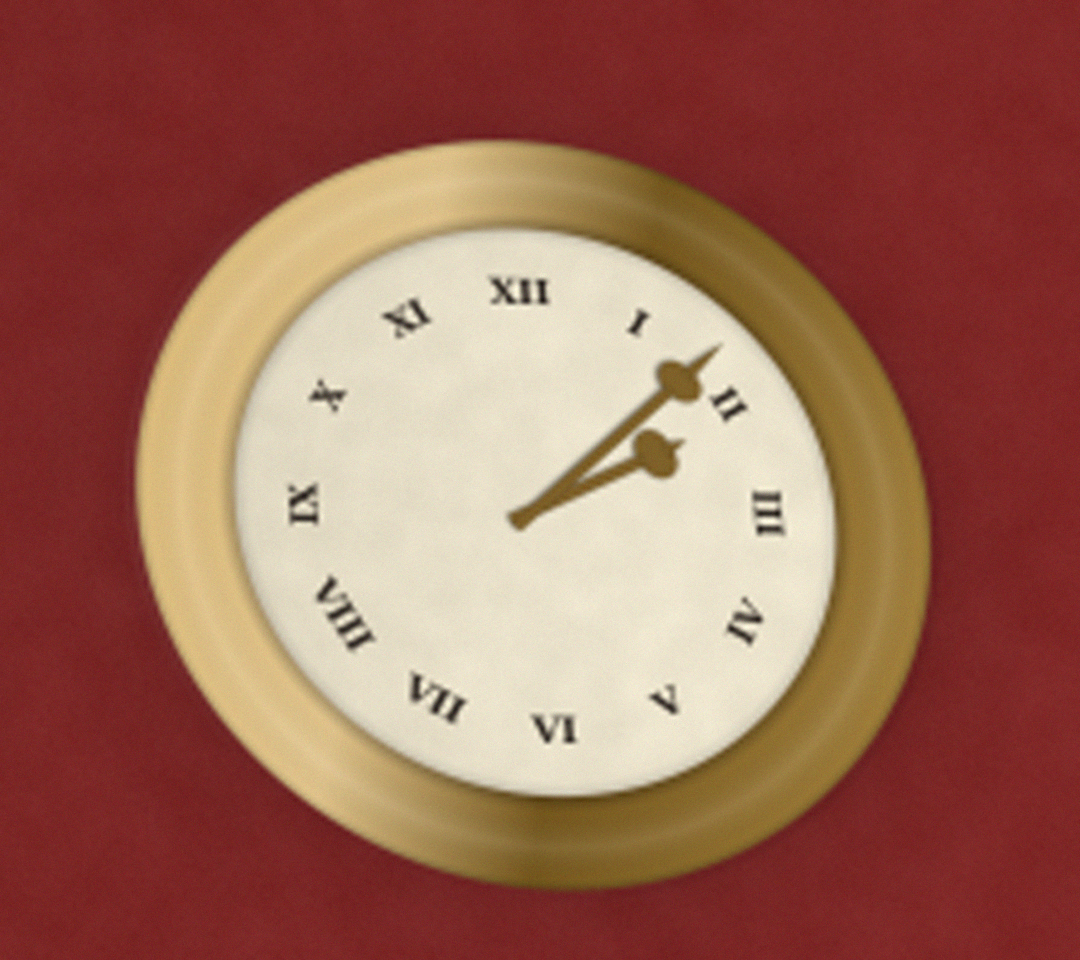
**2:08**
